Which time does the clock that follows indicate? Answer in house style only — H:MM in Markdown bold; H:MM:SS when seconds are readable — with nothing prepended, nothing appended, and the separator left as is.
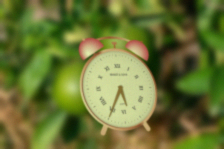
**5:35**
